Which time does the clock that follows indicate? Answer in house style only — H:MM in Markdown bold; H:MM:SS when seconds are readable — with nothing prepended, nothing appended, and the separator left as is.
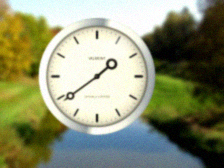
**1:39**
